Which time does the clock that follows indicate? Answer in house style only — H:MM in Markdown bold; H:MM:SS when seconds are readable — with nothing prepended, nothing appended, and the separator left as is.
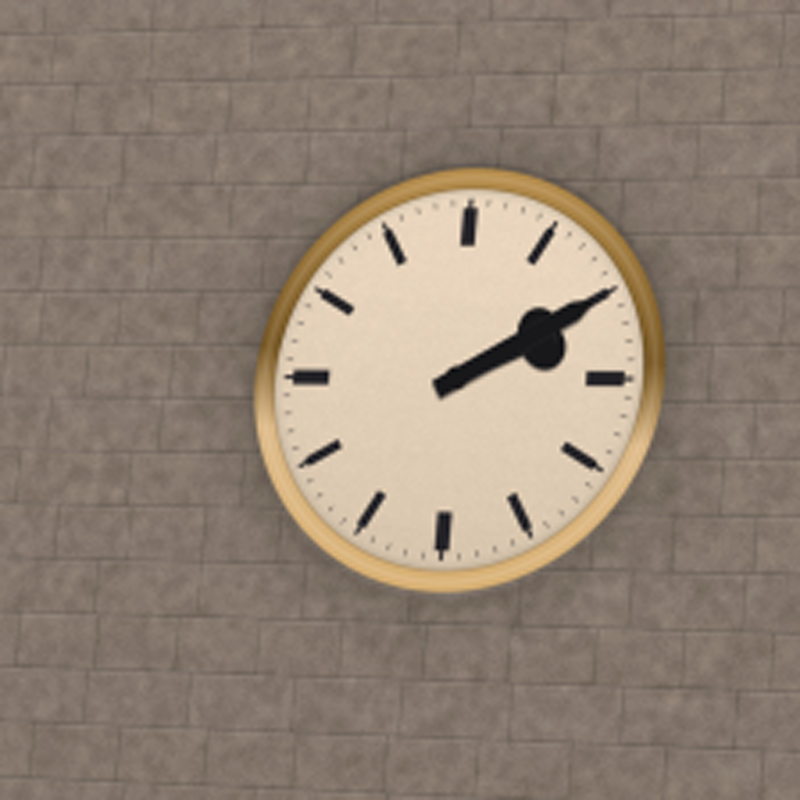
**2:10**
